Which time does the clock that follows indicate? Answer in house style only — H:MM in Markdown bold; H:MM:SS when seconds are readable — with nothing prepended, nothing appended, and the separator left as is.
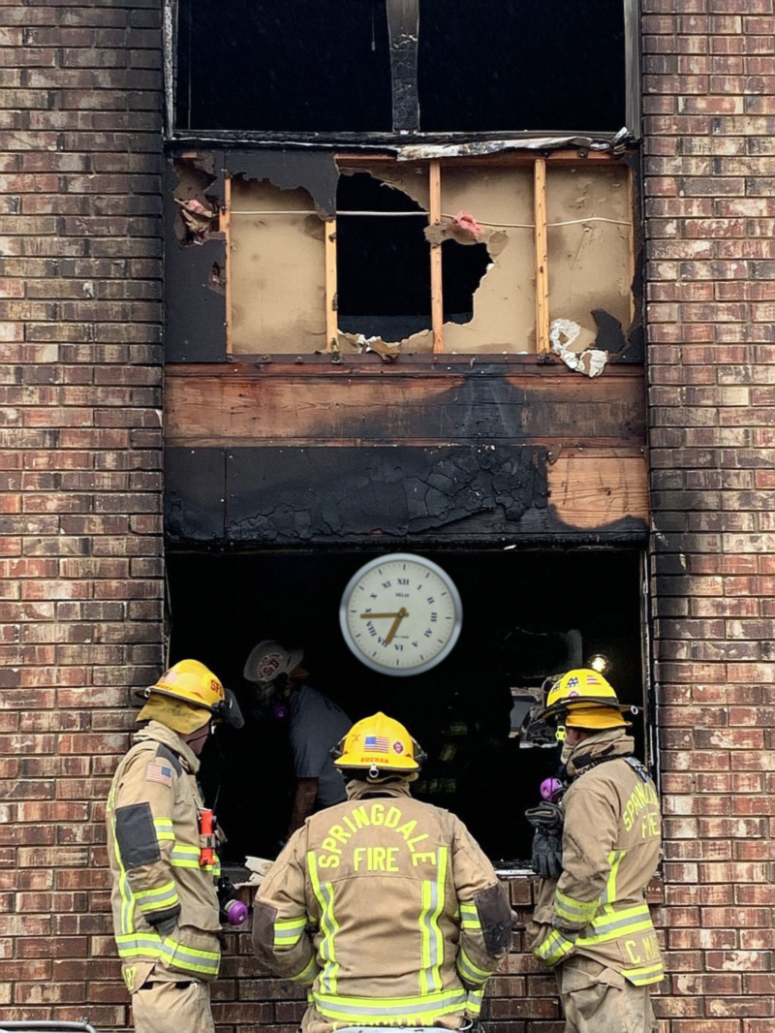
**6:44**
